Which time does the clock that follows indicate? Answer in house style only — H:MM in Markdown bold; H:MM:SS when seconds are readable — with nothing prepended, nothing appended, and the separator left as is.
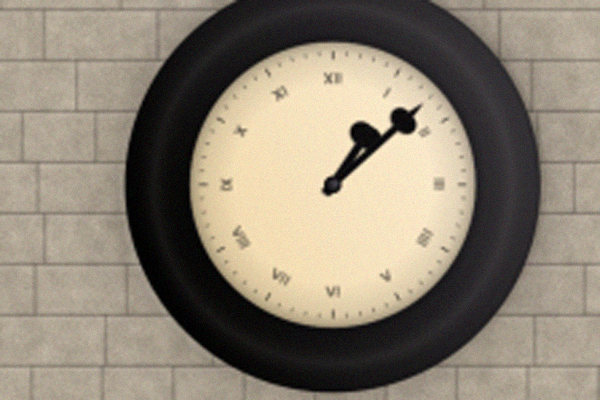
**1:08**
